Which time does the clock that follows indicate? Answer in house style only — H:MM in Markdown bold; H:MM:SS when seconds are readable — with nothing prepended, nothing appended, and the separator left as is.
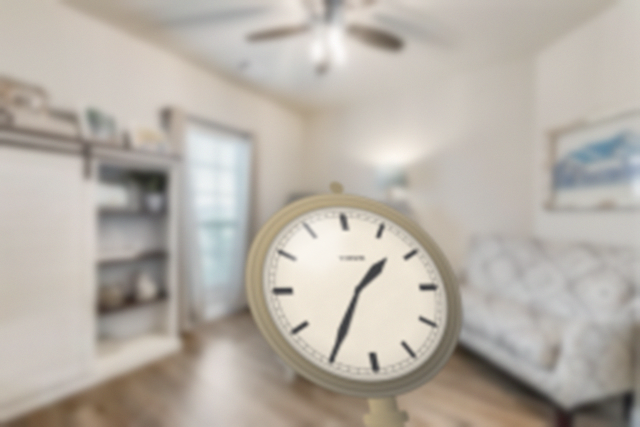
**1:35**
